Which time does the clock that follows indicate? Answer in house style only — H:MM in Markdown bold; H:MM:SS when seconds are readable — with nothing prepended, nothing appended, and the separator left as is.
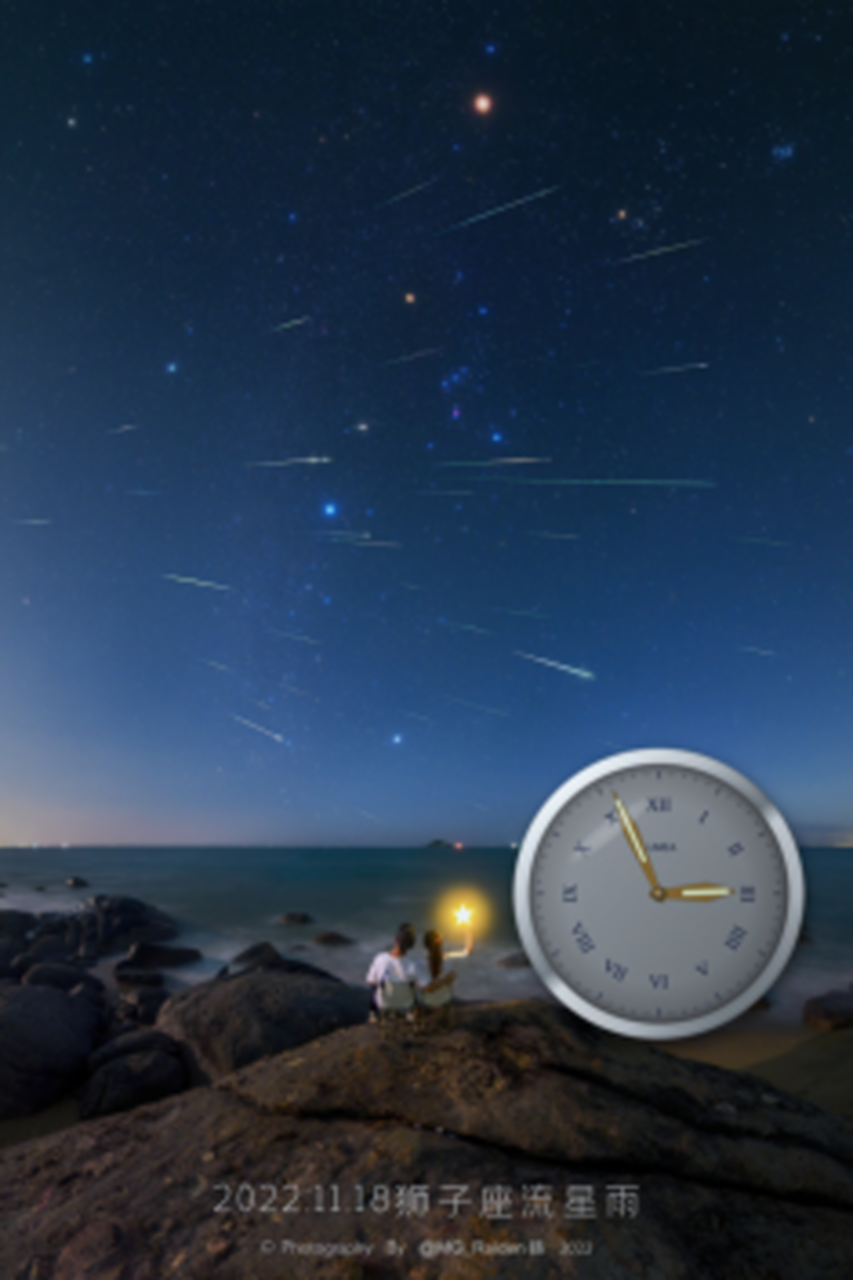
**2:56**
